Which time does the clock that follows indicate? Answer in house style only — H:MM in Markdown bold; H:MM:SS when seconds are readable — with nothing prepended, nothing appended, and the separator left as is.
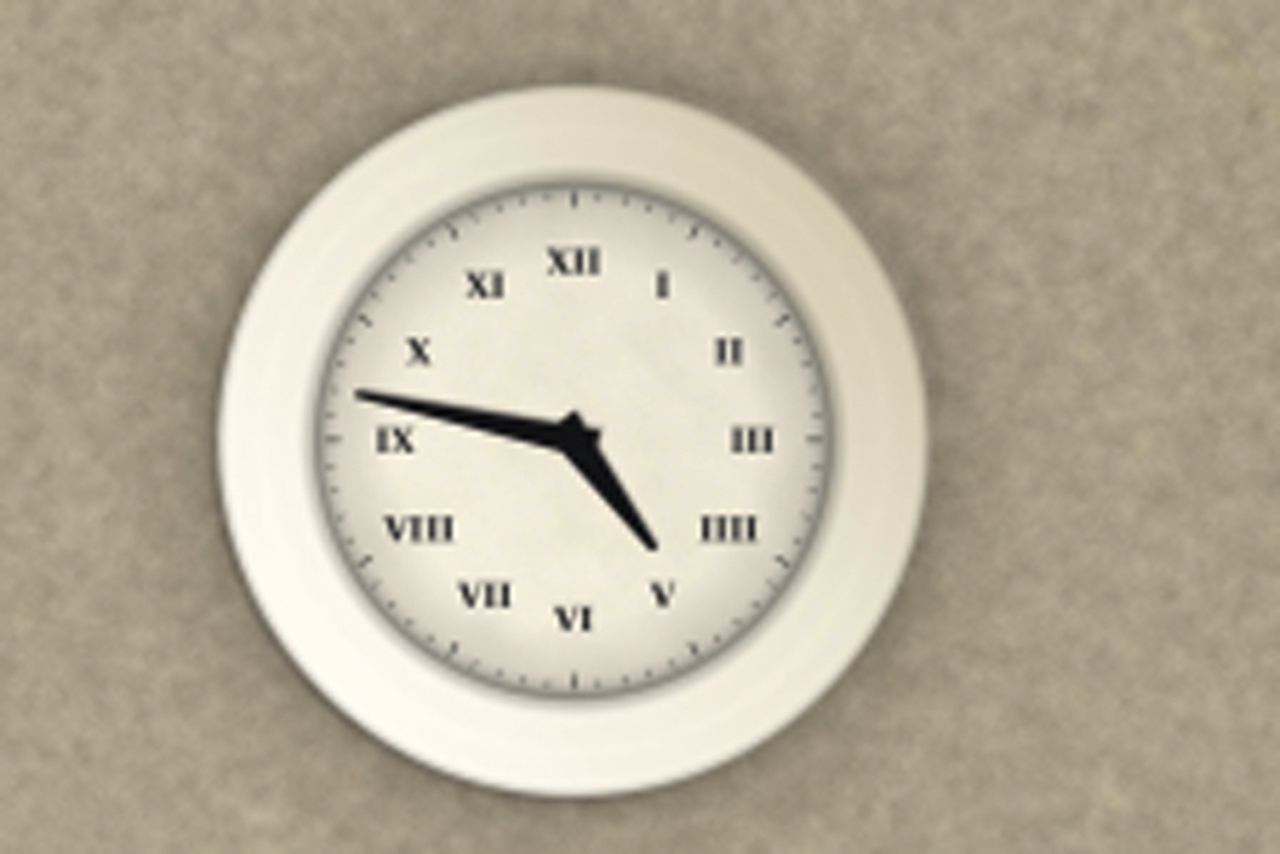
**4:47**
